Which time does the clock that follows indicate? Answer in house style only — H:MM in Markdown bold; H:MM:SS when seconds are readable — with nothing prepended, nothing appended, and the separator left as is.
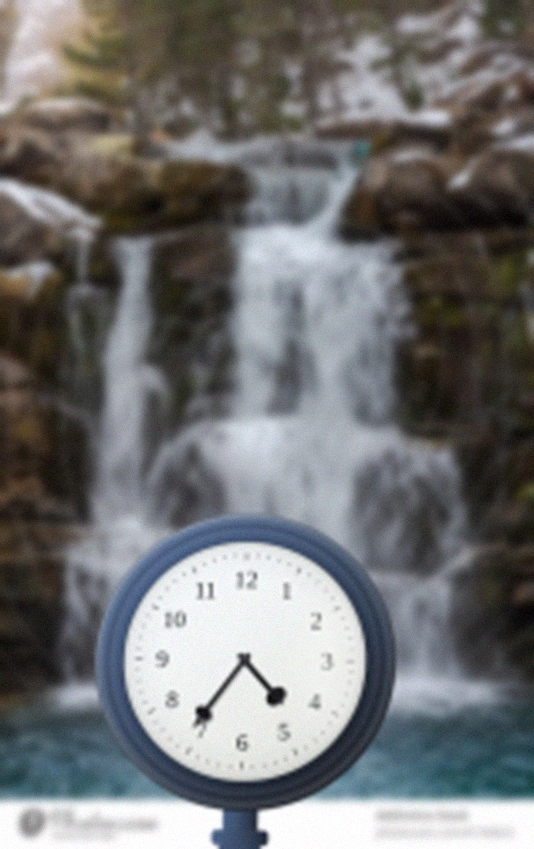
**4:36**
